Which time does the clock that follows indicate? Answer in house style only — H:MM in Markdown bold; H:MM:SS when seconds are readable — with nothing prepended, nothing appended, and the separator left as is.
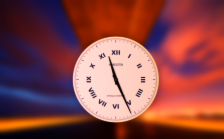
**11:26**
